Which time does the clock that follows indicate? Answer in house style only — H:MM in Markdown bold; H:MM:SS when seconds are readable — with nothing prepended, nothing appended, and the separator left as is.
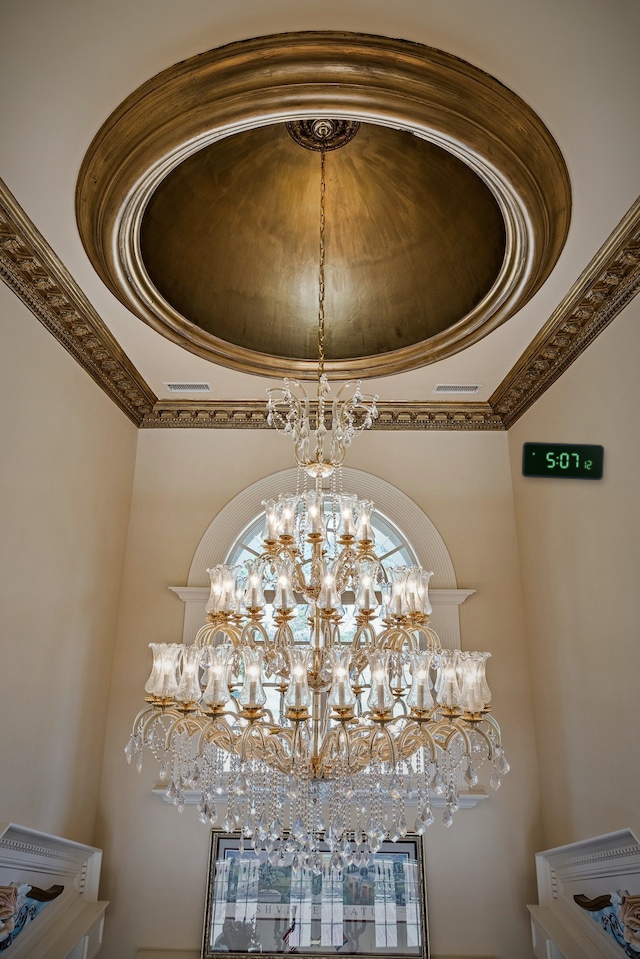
**5:07**
